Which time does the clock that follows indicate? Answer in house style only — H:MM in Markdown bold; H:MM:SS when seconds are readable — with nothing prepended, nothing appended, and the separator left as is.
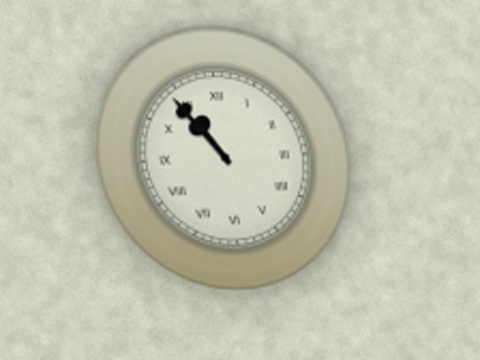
**10:54**
